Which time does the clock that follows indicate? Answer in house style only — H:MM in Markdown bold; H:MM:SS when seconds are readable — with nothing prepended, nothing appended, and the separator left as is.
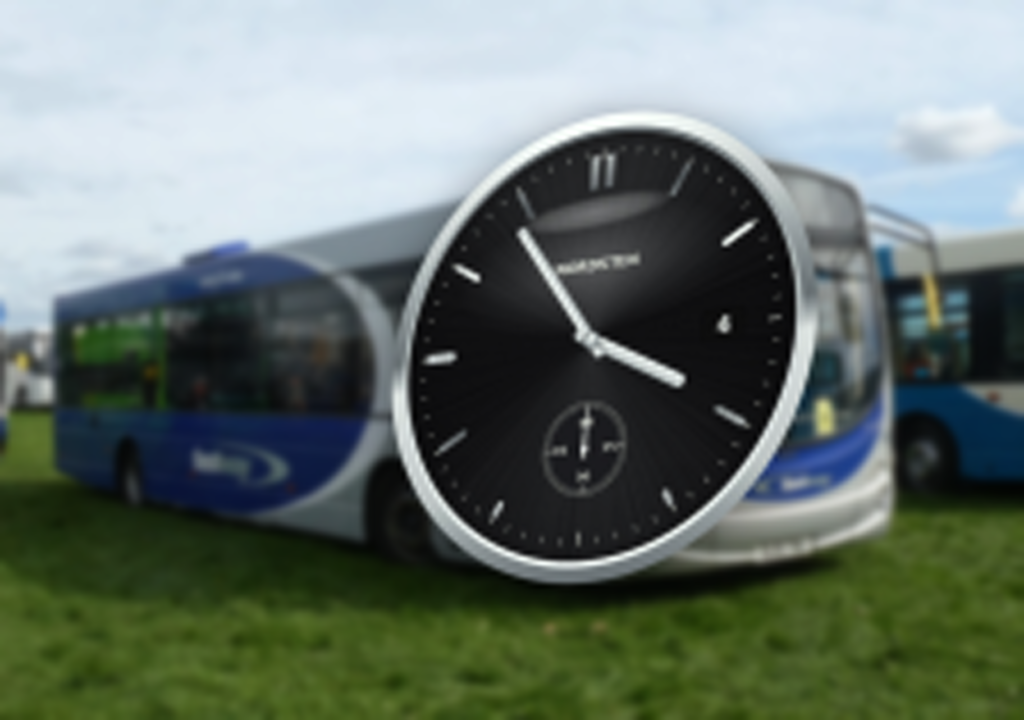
**3:54**
